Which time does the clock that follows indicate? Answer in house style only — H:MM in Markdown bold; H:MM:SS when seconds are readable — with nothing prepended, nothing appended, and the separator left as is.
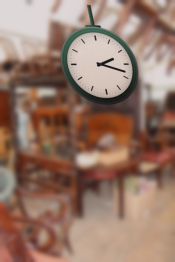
**2:18**
